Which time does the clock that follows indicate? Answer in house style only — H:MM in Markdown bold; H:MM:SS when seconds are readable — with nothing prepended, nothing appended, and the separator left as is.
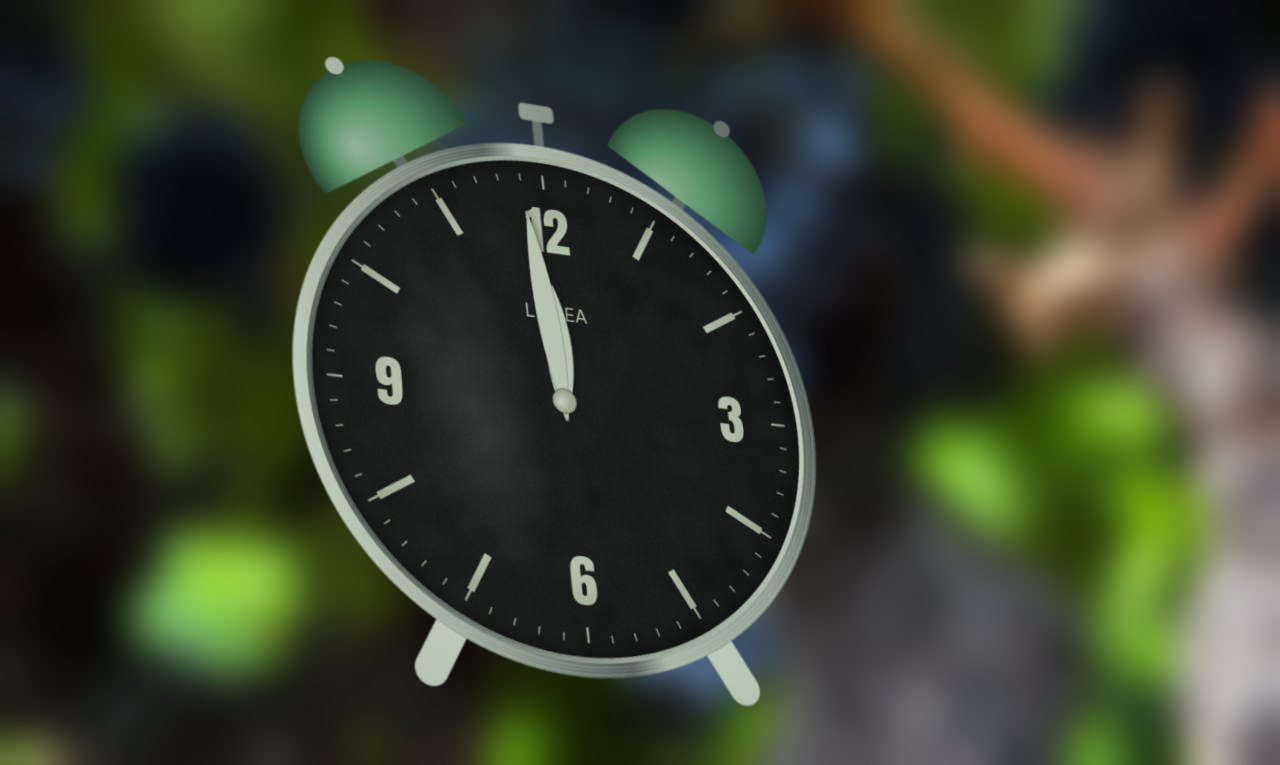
**11:59**
